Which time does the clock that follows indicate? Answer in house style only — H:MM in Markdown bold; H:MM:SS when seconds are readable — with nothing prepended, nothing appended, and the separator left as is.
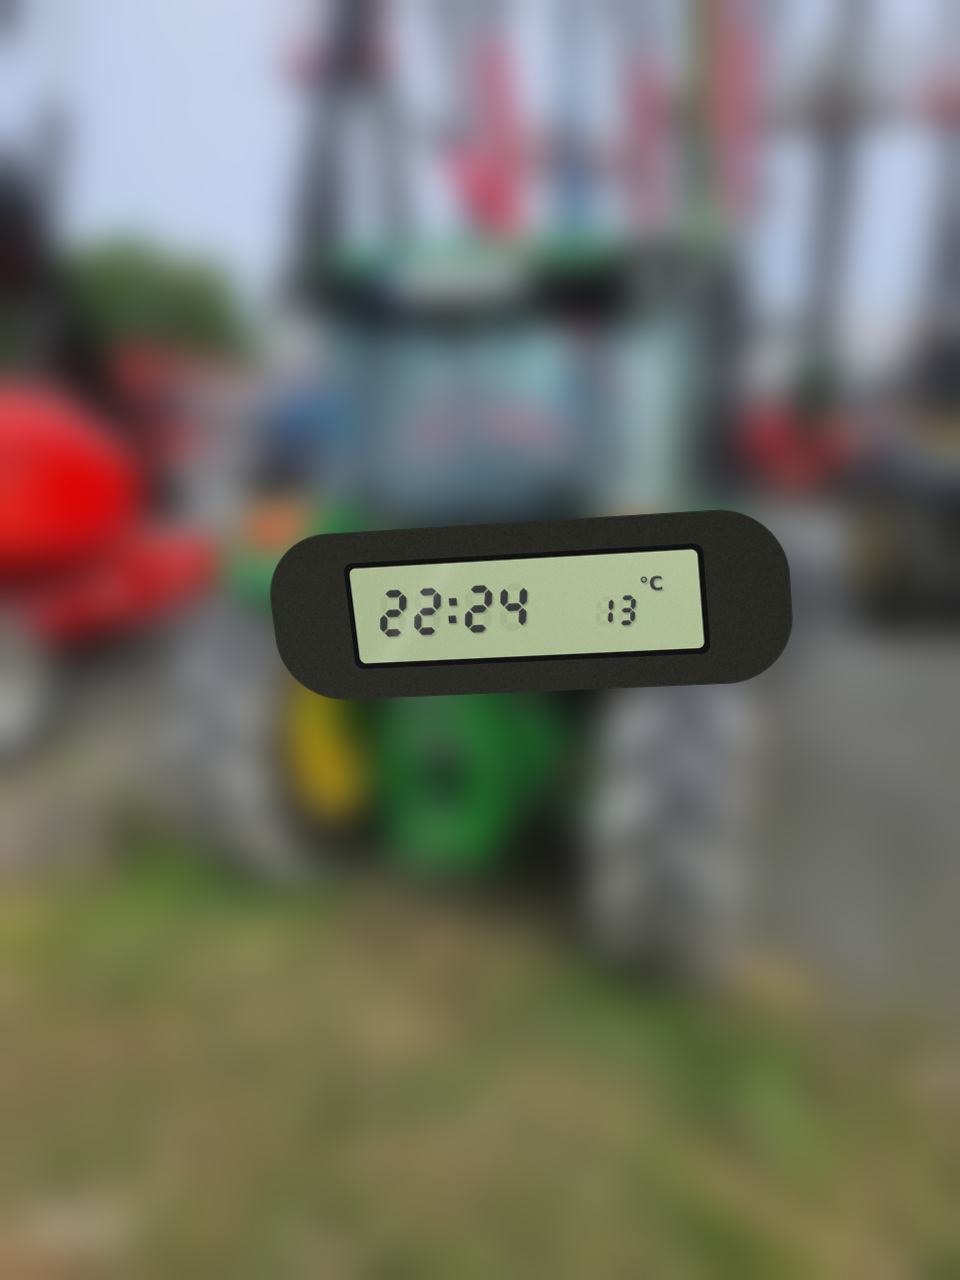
**22:24**
